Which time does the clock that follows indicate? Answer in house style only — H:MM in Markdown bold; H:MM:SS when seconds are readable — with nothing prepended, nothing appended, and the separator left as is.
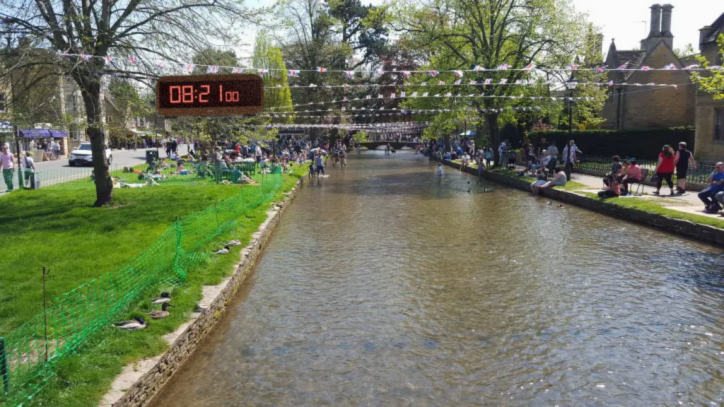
**8:21:00**
